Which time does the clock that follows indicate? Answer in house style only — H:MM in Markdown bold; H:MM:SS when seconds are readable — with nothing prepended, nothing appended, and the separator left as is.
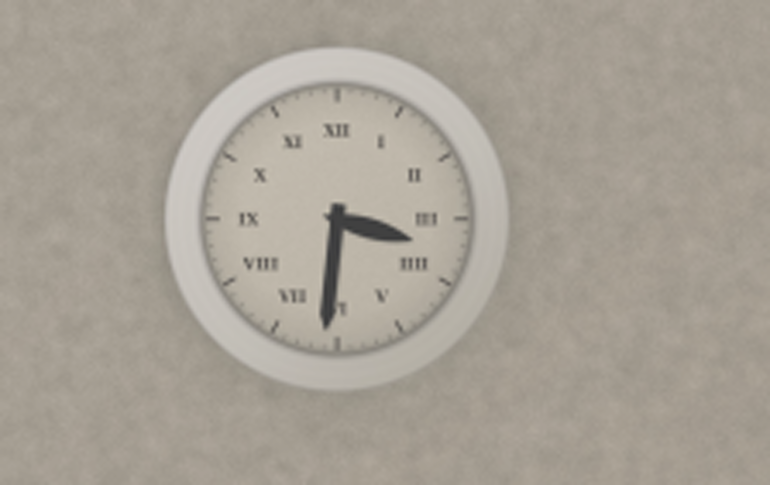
**3:31**
